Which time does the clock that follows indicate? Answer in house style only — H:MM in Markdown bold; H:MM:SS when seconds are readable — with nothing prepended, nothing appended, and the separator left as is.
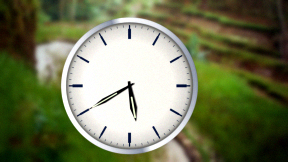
**5:40**
